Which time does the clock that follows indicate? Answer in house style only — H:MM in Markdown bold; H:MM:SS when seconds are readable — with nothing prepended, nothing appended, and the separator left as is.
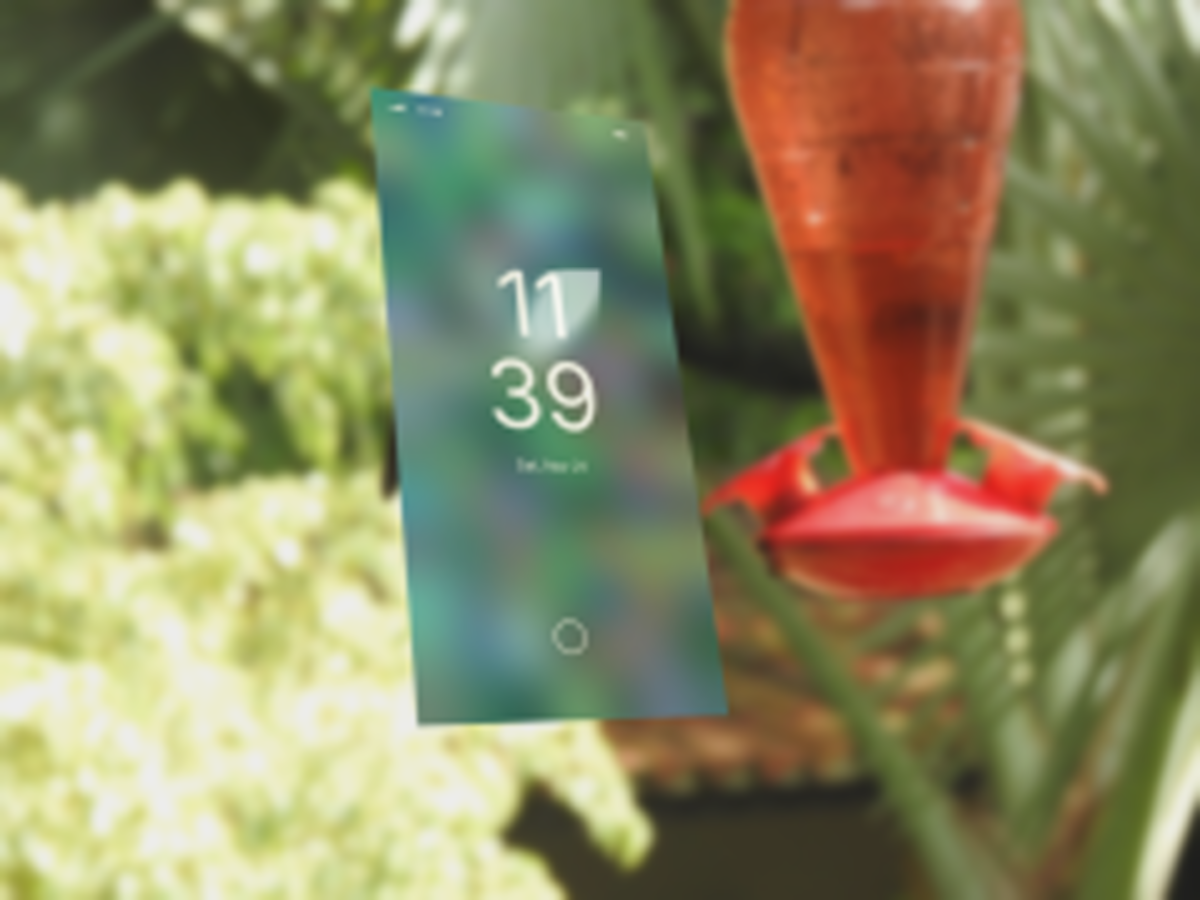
**11:39**
